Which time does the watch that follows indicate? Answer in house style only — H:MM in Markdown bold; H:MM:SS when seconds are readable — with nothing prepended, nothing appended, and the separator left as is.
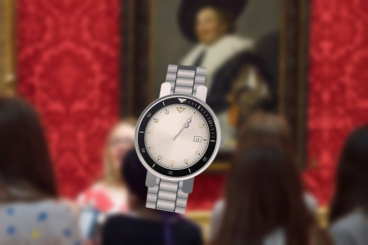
**1:05**
